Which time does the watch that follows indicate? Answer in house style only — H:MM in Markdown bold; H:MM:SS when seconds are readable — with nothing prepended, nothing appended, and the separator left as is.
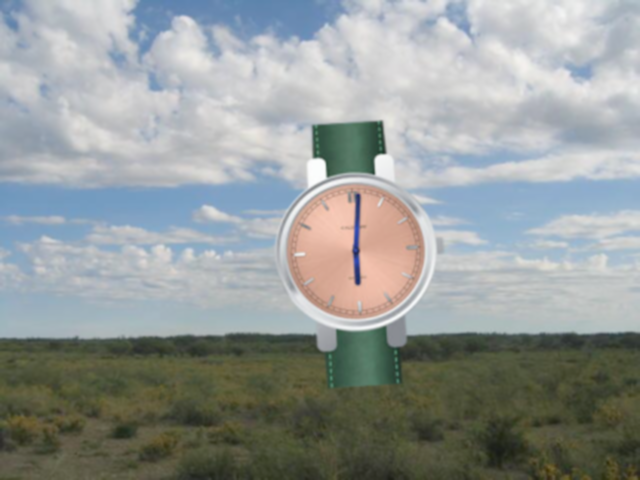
**6:01**
